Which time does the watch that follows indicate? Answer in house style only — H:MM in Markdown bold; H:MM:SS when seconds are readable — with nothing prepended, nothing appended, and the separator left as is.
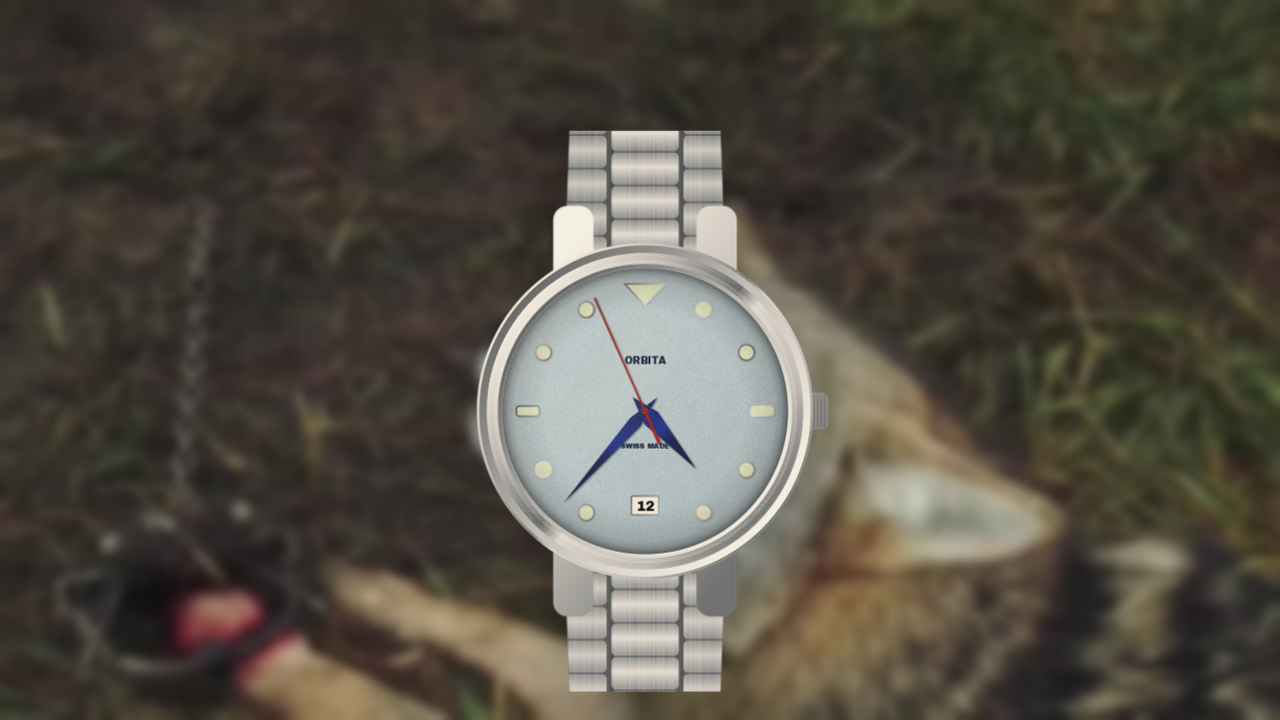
**4:36:56**
